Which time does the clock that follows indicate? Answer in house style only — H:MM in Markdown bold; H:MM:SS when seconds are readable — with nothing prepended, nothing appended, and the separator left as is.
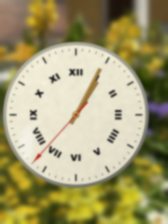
**1:04:37**
